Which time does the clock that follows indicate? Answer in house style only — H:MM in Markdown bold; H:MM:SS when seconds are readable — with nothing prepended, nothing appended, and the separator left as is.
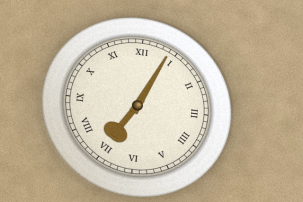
**7:04**
